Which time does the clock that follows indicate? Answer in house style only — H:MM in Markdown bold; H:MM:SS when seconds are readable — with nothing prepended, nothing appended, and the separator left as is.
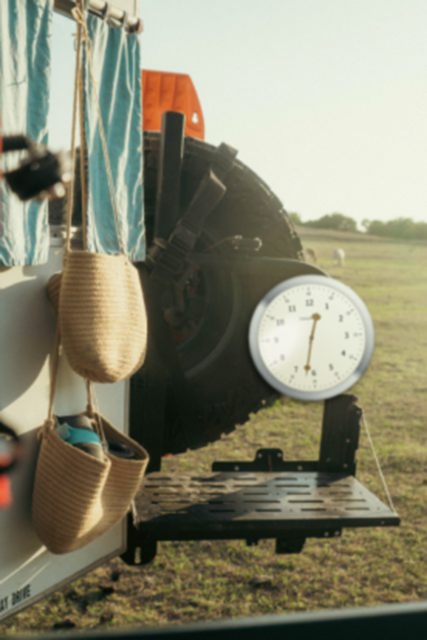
**12:32**
